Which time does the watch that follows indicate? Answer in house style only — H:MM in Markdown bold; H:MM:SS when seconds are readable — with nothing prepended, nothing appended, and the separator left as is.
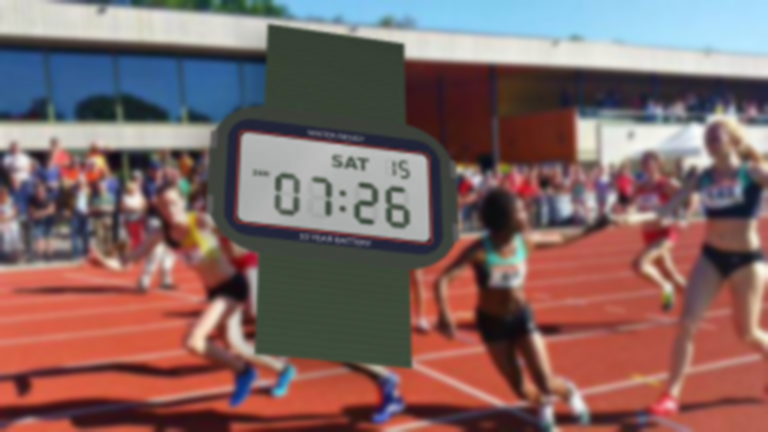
**7:26**
